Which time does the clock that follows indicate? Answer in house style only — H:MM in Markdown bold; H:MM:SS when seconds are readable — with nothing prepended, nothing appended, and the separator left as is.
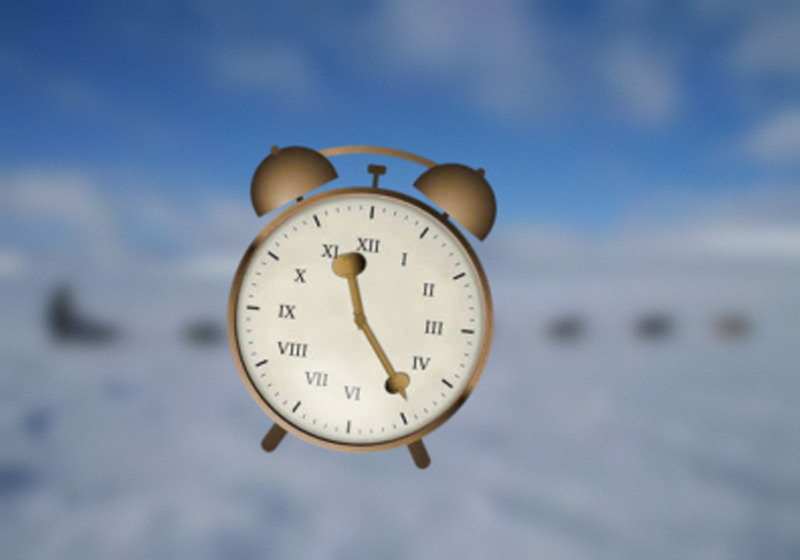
**11:24**
